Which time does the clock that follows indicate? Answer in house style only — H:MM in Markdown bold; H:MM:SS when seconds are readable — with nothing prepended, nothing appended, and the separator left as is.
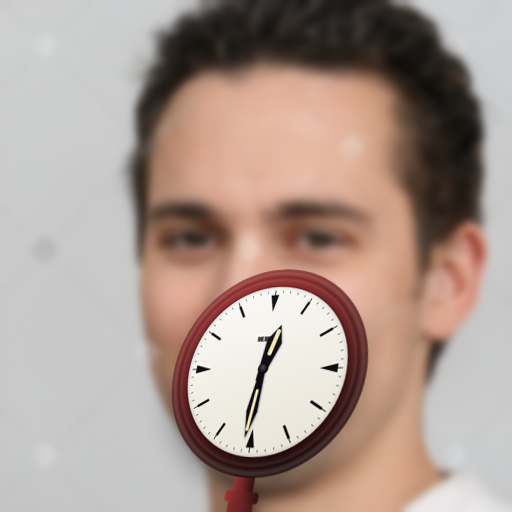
**12:31**
